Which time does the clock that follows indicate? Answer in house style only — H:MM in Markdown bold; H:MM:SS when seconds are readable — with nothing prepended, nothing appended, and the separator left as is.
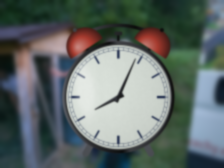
**8:04**
